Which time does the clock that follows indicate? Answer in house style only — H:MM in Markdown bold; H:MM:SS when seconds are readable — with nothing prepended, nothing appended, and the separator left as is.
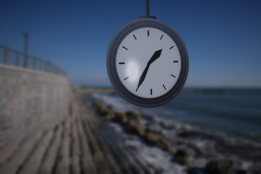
**1:35**
